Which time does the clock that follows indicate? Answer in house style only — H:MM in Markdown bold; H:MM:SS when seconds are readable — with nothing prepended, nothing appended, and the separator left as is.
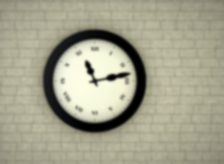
**11:13**
